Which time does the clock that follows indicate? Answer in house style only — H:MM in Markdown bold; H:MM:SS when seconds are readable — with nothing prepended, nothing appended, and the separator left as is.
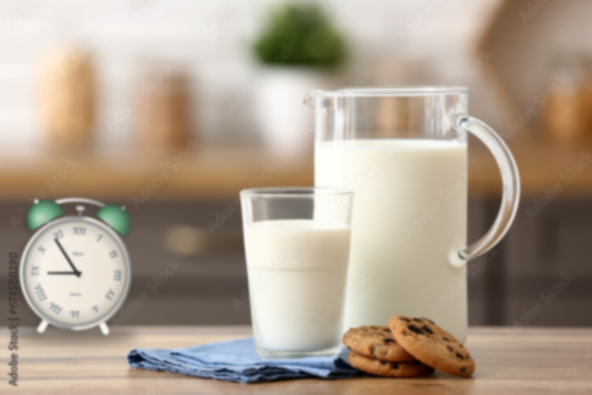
**8:54**
